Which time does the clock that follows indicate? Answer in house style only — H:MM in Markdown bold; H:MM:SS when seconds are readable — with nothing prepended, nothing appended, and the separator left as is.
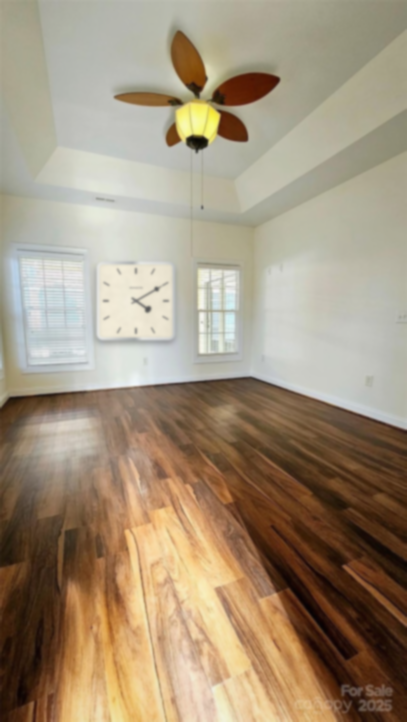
**4:10**
